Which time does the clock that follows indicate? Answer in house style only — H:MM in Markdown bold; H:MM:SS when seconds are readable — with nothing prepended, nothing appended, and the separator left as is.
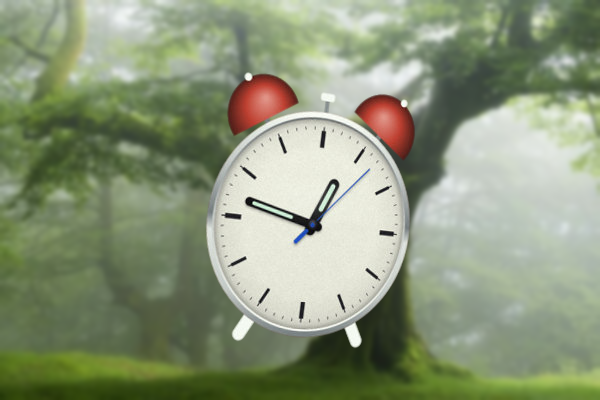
**12:47:07**
